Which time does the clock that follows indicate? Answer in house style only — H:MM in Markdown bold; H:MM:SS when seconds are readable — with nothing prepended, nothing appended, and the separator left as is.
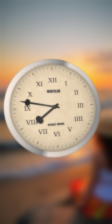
**7:47**
